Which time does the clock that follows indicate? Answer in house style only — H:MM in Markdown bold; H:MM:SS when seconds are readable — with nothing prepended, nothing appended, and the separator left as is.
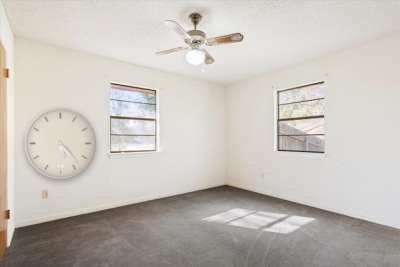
**5:23**
